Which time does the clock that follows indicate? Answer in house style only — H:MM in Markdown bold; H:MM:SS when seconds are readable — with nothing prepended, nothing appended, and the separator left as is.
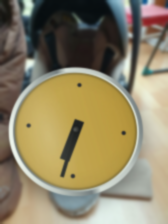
**6:32**
